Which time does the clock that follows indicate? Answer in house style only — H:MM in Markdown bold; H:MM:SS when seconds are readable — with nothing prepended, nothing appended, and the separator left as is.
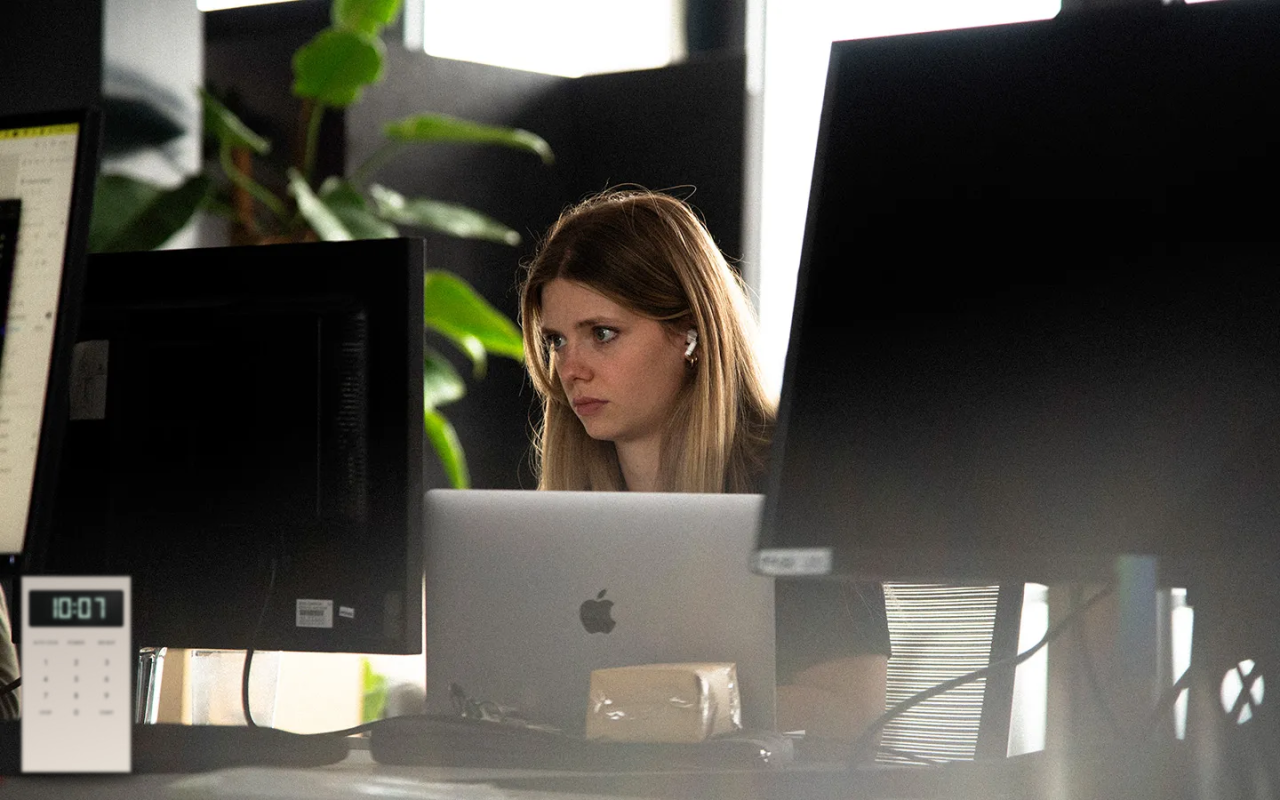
**10:07**
